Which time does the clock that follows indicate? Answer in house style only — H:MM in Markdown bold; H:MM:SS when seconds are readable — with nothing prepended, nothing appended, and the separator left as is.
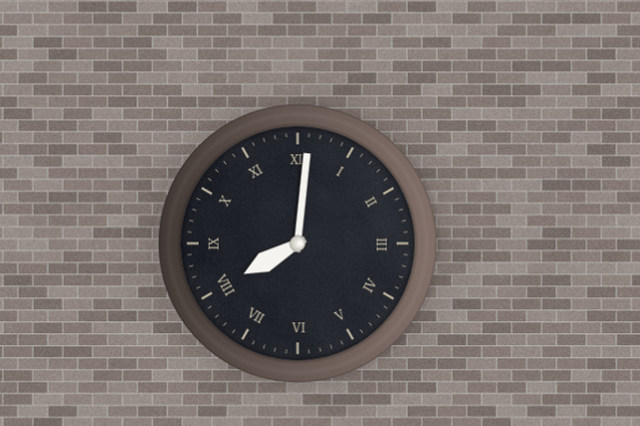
**8:01**
